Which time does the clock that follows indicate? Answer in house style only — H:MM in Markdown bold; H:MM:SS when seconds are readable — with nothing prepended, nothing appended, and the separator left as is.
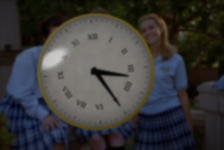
**3:25**
